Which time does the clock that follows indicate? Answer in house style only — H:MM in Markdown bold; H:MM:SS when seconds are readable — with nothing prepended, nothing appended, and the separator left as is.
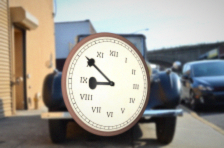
**8:51**
